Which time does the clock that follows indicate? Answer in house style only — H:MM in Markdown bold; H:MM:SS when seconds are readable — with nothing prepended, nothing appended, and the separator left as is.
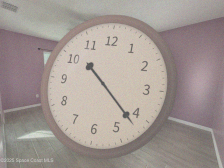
**10:22**
